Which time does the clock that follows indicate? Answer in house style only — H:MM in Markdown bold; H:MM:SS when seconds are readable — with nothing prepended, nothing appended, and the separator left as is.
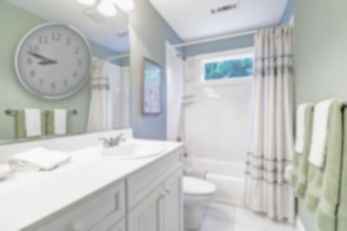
**8:48**
